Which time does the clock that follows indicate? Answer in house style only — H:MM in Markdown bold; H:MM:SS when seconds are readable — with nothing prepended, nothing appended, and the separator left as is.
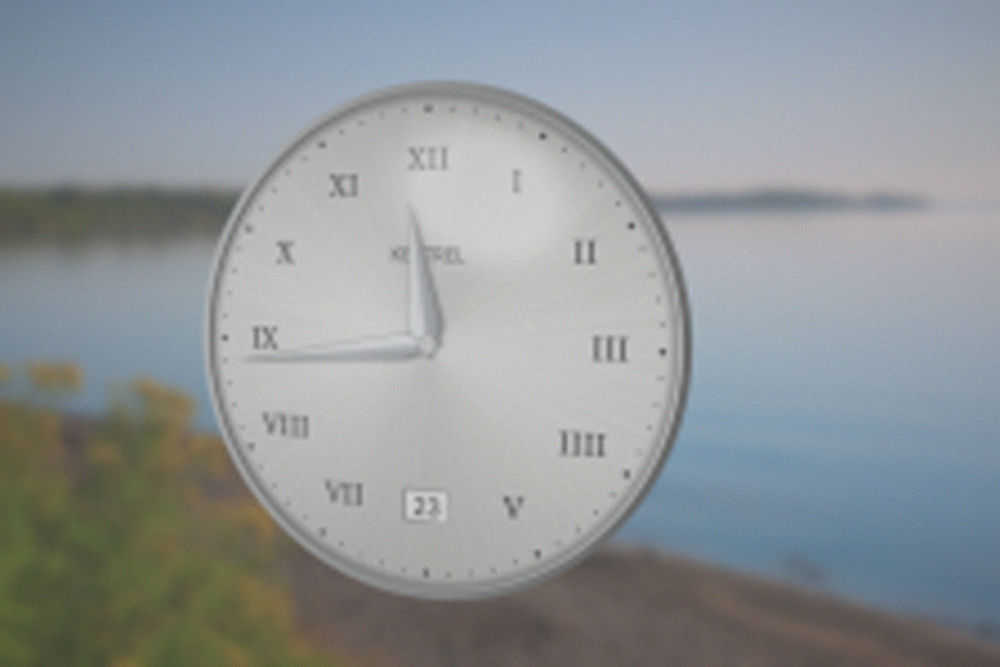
**11:44**
